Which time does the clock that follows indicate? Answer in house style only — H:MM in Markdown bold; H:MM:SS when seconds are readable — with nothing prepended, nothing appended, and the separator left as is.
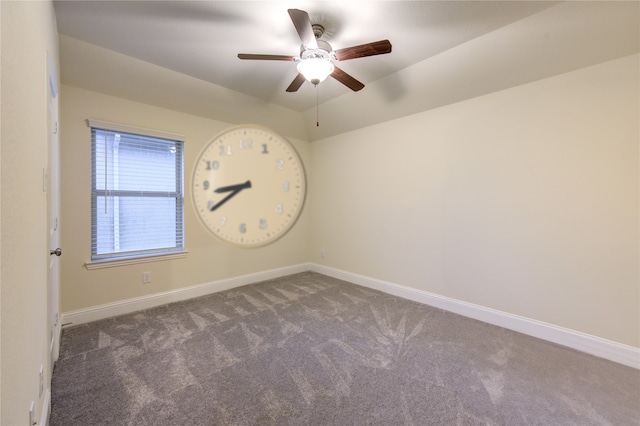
**8:39**
